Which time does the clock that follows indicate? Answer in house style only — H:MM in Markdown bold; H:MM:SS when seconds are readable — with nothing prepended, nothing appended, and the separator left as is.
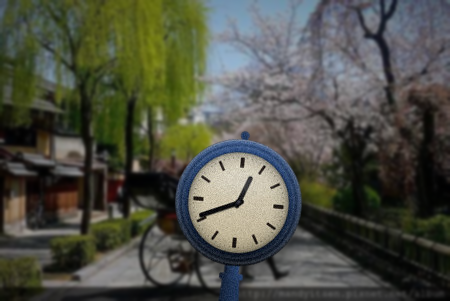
**12:41**
